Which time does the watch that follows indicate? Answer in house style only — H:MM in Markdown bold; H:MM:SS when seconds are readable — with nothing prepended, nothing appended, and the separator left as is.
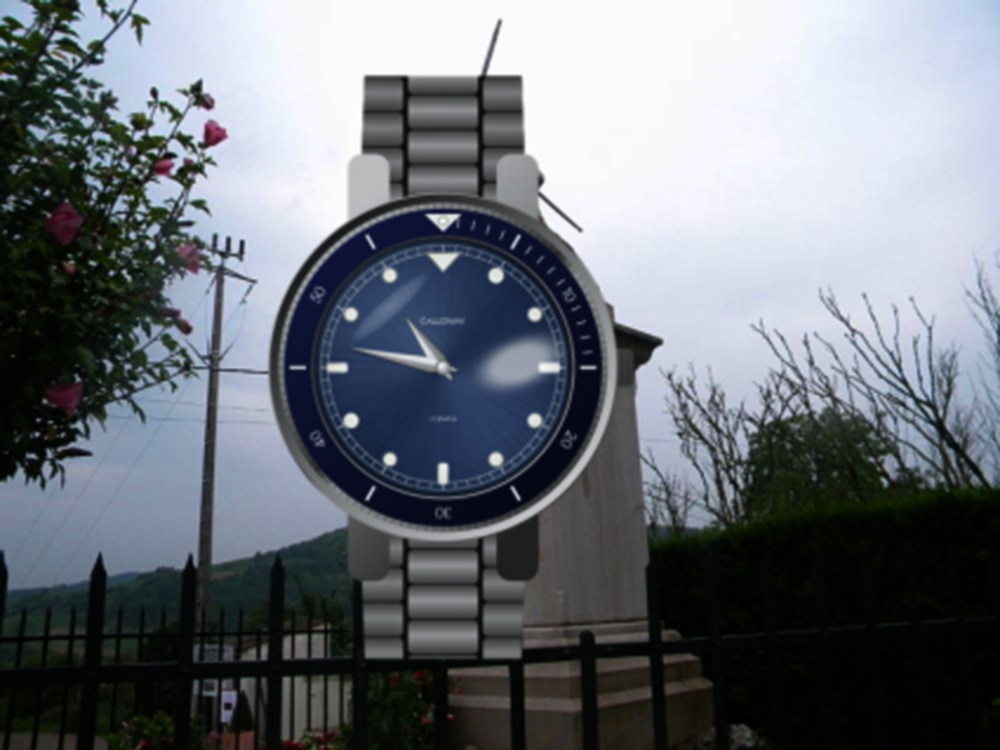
**10:47**
